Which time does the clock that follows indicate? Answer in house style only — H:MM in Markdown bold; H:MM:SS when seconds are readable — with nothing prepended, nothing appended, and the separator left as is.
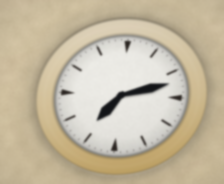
**7:12**
